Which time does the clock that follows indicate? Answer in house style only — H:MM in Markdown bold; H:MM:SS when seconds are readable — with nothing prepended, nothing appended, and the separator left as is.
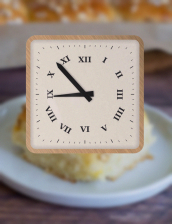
**8:53**
